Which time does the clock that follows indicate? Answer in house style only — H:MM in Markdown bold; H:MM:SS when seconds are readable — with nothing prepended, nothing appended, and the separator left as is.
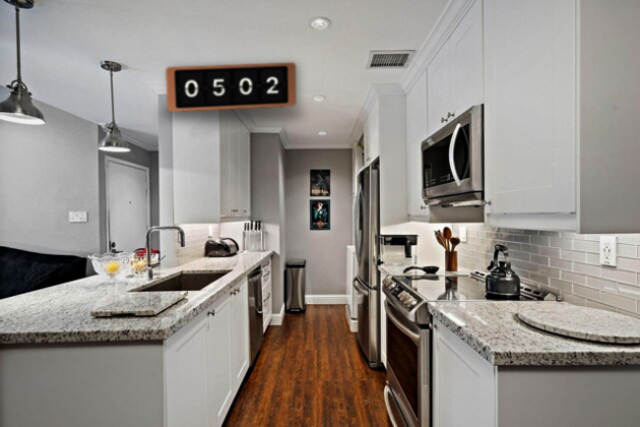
**5:02**
